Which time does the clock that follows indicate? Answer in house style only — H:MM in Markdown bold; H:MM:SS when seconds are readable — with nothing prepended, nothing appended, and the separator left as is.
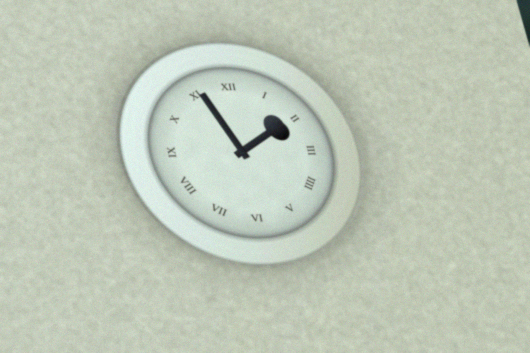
**1:56**
